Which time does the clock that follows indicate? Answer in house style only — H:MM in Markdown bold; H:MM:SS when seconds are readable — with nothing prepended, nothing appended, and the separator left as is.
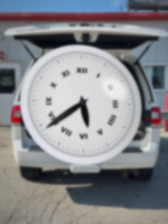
**5:39**
